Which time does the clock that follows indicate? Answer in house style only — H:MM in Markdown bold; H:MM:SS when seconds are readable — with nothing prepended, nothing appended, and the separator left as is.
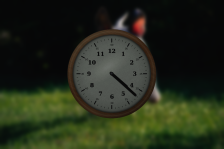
**4:22**
